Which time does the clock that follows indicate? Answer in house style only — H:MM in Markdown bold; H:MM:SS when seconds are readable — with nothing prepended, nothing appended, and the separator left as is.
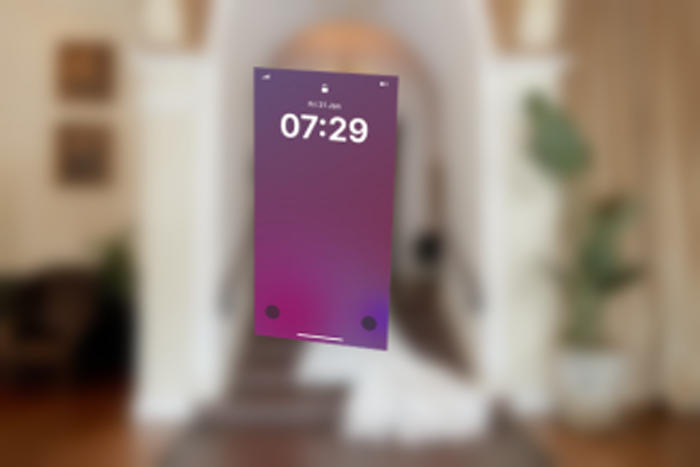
**7:29**
